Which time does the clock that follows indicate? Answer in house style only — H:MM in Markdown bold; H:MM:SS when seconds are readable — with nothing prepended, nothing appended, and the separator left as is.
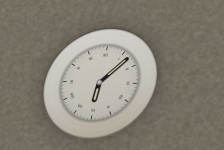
**6:07**
